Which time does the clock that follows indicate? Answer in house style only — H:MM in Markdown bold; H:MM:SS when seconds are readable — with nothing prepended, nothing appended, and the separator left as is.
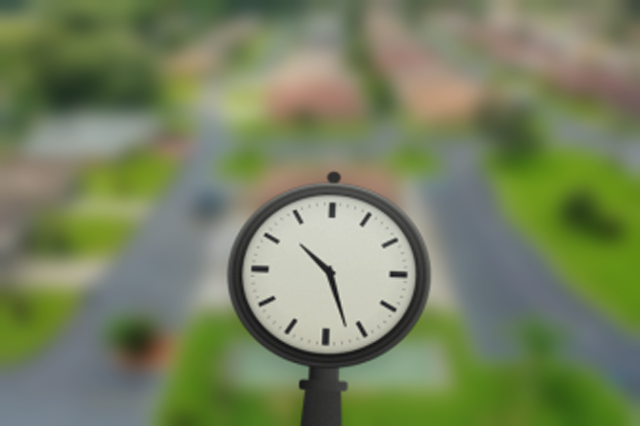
**10:27**
